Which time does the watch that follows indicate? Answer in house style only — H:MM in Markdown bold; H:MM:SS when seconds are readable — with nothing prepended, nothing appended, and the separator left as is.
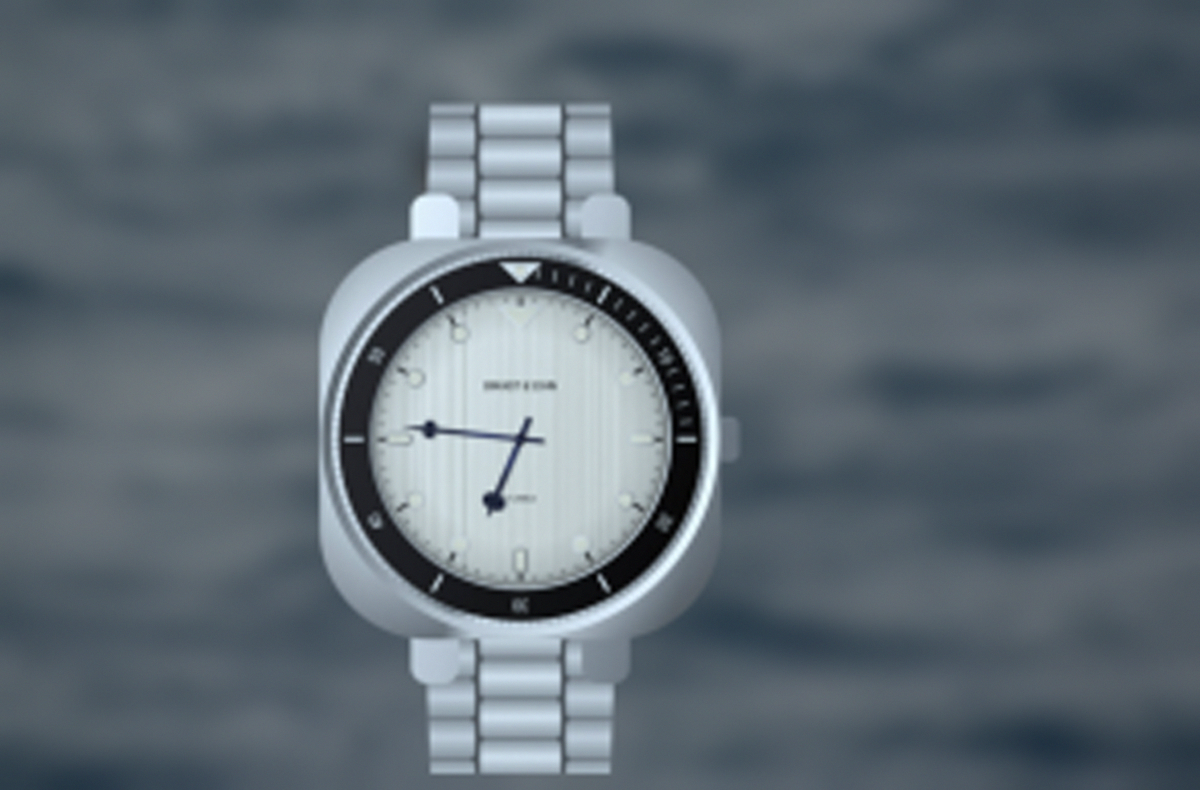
**6:46**
